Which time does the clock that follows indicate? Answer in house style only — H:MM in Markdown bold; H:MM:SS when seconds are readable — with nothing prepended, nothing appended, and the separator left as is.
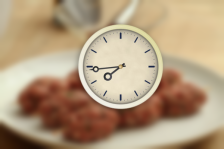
**7:44**
